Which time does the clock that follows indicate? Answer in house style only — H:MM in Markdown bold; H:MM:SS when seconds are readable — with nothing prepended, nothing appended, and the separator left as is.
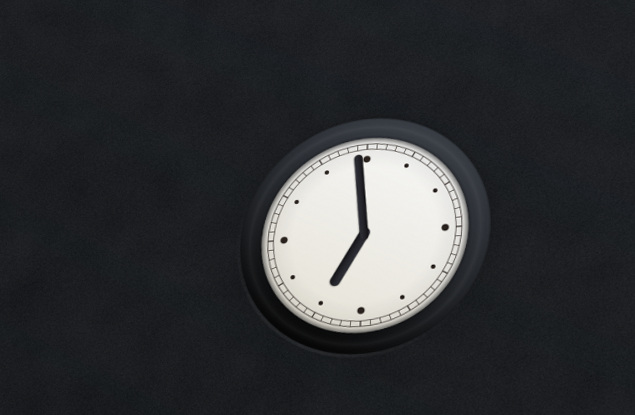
**6:59**
